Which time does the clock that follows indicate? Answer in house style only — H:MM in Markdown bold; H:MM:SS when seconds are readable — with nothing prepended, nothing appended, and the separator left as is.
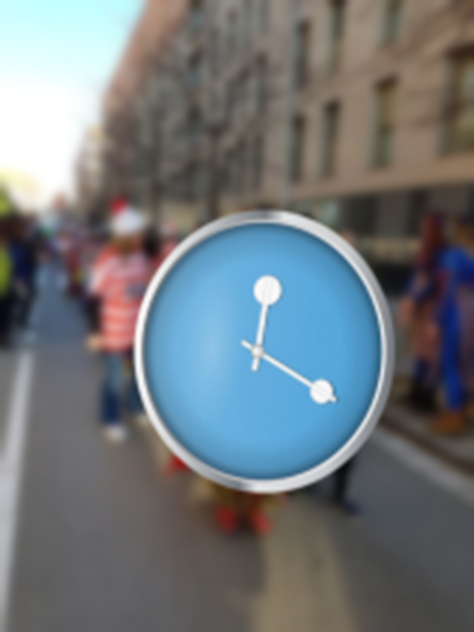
**12:20**
